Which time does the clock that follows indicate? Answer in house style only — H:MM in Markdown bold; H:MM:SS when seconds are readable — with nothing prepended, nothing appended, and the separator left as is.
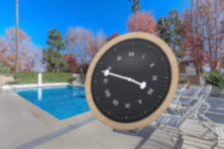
**3:48**
